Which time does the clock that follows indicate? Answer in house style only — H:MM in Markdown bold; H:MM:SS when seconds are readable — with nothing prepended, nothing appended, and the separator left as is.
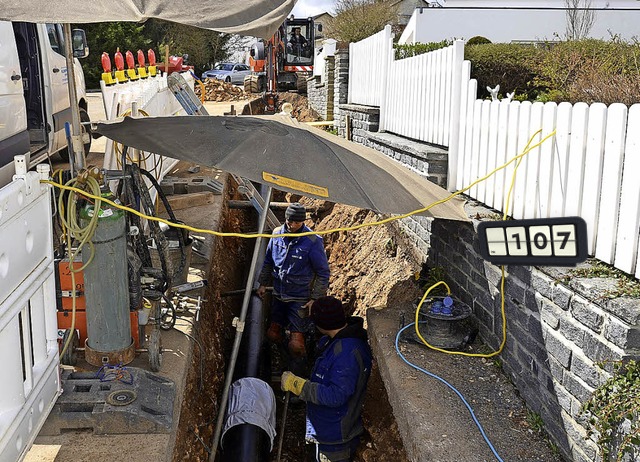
**1:07**
